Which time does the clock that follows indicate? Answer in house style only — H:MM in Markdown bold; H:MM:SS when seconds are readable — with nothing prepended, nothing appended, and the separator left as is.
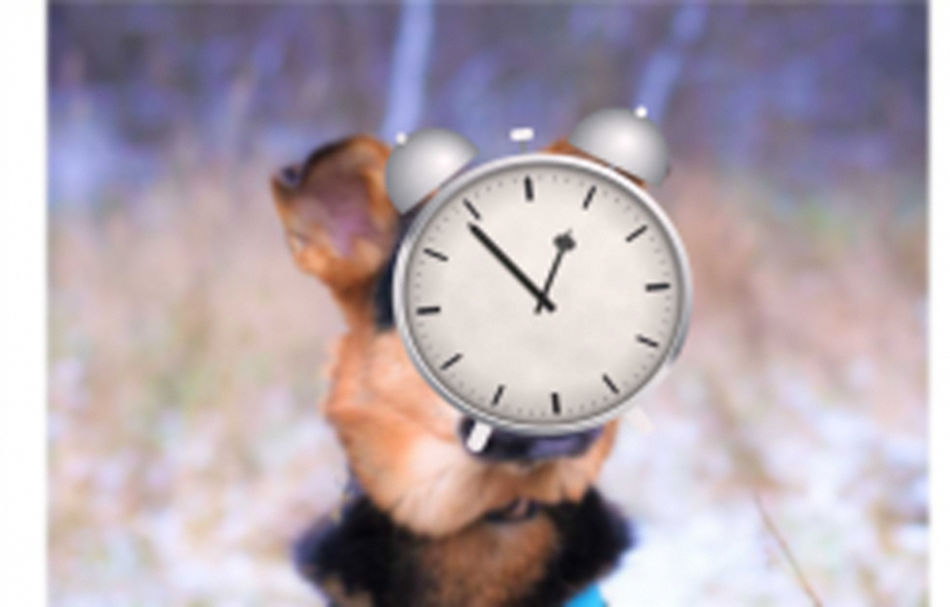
**12:54**
